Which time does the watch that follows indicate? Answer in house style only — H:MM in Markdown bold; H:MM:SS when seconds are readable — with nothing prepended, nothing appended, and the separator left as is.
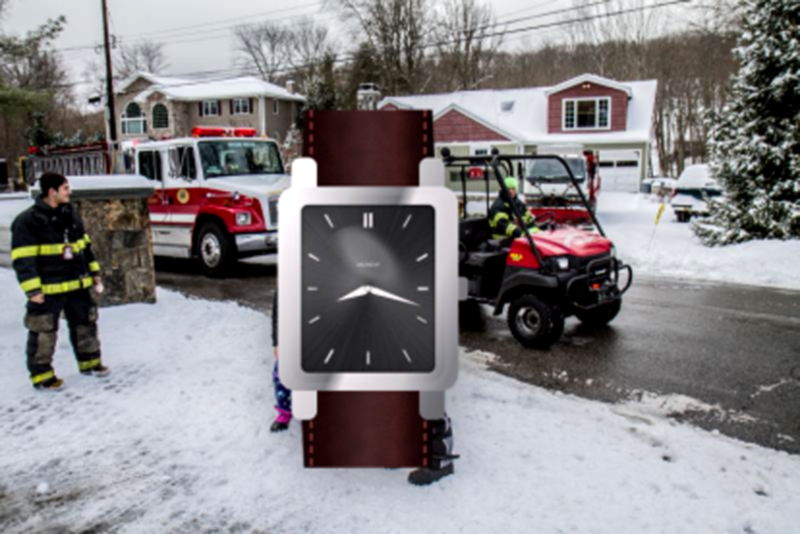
**8:18**
